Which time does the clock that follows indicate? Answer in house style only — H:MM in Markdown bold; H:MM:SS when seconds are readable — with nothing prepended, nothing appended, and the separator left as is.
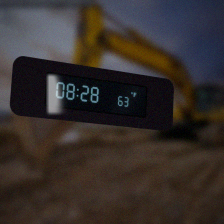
**8:28**
